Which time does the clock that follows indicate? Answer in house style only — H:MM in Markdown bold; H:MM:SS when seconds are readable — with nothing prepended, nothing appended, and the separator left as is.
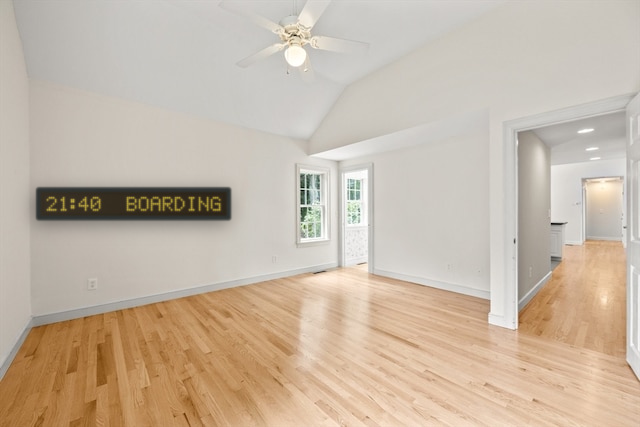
**21:40**
